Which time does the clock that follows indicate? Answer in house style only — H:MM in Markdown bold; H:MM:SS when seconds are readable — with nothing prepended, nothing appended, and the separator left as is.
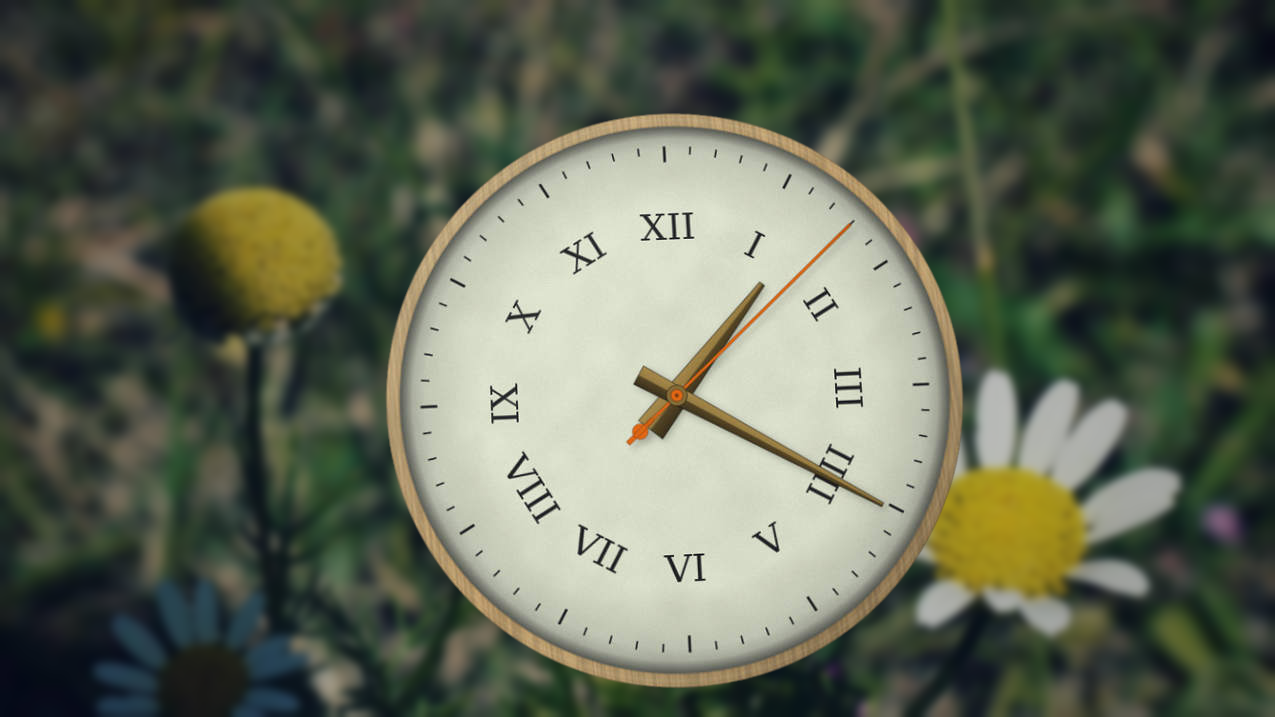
**1:20:08**
